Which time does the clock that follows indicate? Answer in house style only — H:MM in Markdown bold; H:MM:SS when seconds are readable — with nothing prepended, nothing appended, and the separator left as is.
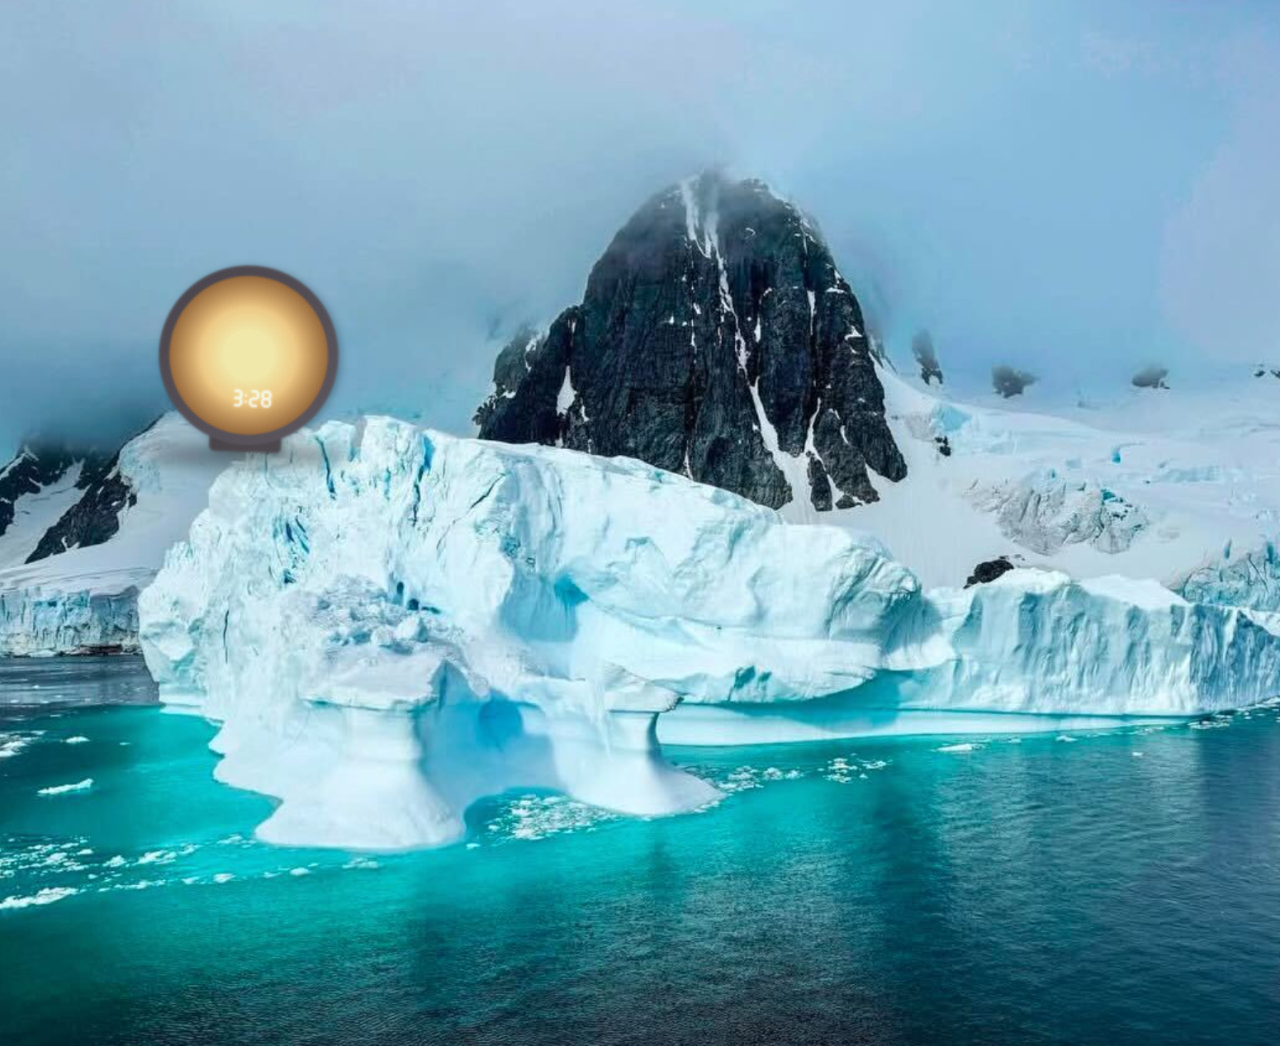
**3:28**
